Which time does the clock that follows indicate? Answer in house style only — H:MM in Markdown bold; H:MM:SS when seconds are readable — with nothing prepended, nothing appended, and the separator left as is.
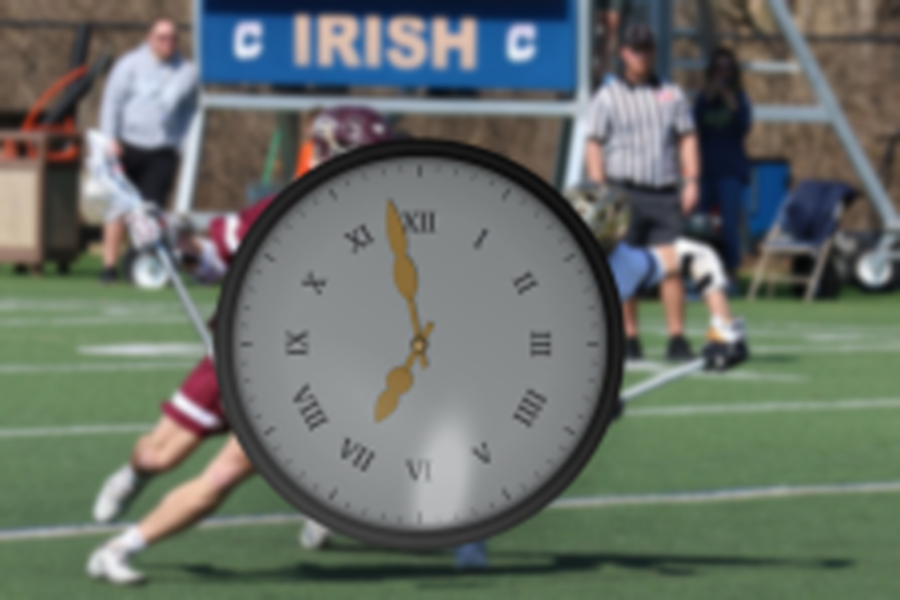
**6:58**
